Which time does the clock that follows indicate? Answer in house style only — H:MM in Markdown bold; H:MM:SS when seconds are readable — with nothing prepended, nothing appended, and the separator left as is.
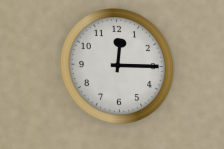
**12:15**
